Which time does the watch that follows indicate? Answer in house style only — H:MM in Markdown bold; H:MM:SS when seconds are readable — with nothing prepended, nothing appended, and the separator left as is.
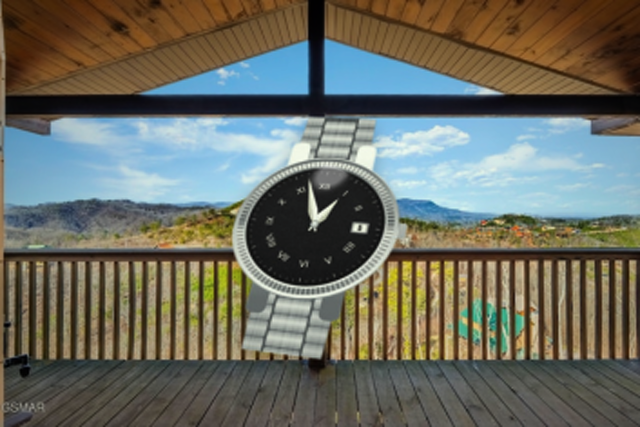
**12:57**
